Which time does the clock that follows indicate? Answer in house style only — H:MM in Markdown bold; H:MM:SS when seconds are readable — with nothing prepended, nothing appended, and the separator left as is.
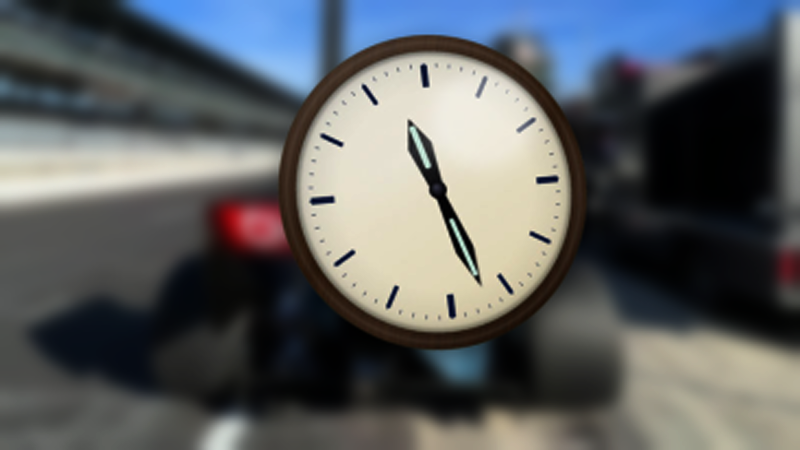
**11:27**
